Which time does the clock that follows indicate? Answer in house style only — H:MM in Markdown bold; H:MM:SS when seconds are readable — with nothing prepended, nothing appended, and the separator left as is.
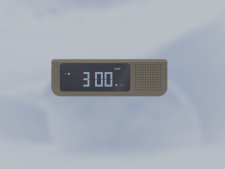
**3:00**
